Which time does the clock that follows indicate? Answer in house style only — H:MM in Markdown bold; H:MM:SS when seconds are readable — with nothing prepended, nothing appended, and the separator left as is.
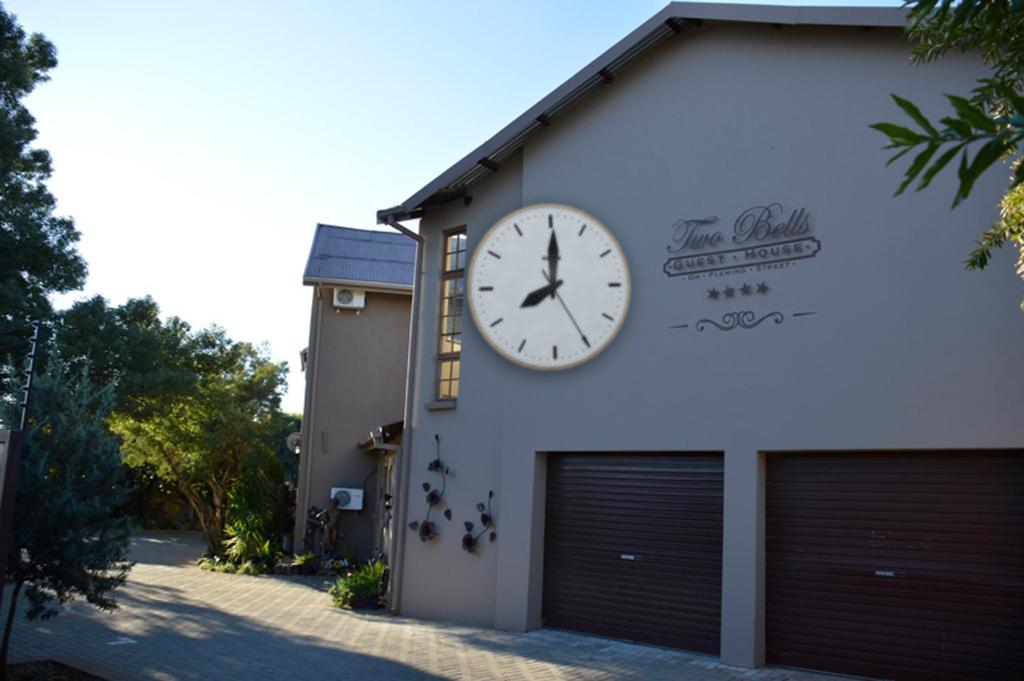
**8:00:25**
